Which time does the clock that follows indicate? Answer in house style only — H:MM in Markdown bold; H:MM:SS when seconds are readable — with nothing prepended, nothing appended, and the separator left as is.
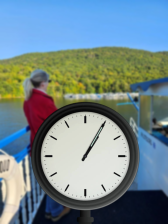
**1:05**
